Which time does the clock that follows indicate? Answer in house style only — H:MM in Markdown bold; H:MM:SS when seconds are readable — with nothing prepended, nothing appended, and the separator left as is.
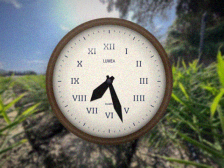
**7:27**
